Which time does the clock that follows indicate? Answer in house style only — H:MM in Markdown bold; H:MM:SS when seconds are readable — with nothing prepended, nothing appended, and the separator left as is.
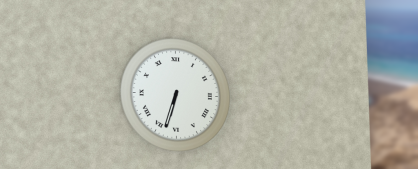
**6:33**
